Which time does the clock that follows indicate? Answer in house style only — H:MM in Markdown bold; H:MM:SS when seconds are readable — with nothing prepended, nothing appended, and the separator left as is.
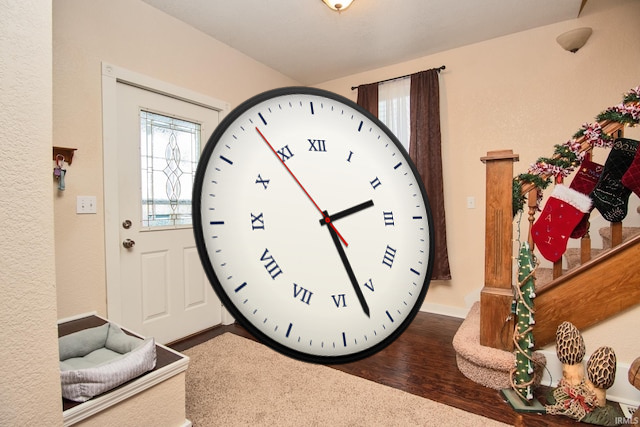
**2:26:54**
